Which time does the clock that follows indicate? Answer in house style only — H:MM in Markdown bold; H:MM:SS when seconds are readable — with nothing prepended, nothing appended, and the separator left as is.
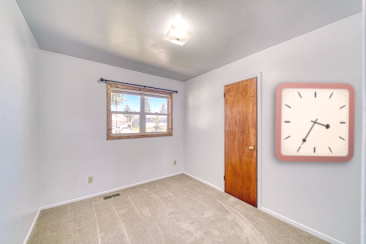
**3:35**
